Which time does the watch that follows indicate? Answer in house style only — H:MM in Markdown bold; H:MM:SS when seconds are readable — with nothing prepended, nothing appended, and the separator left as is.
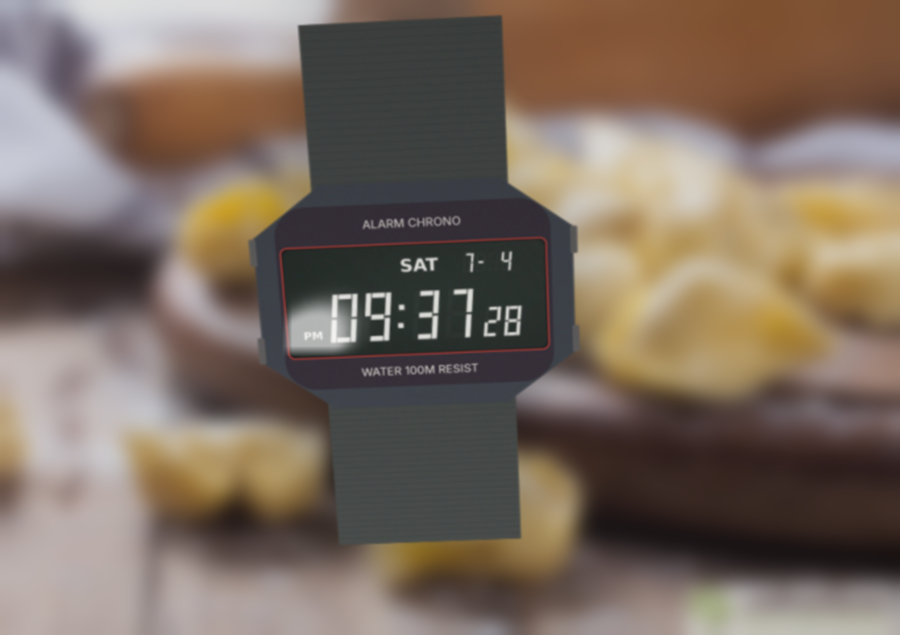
**9:37:28**
